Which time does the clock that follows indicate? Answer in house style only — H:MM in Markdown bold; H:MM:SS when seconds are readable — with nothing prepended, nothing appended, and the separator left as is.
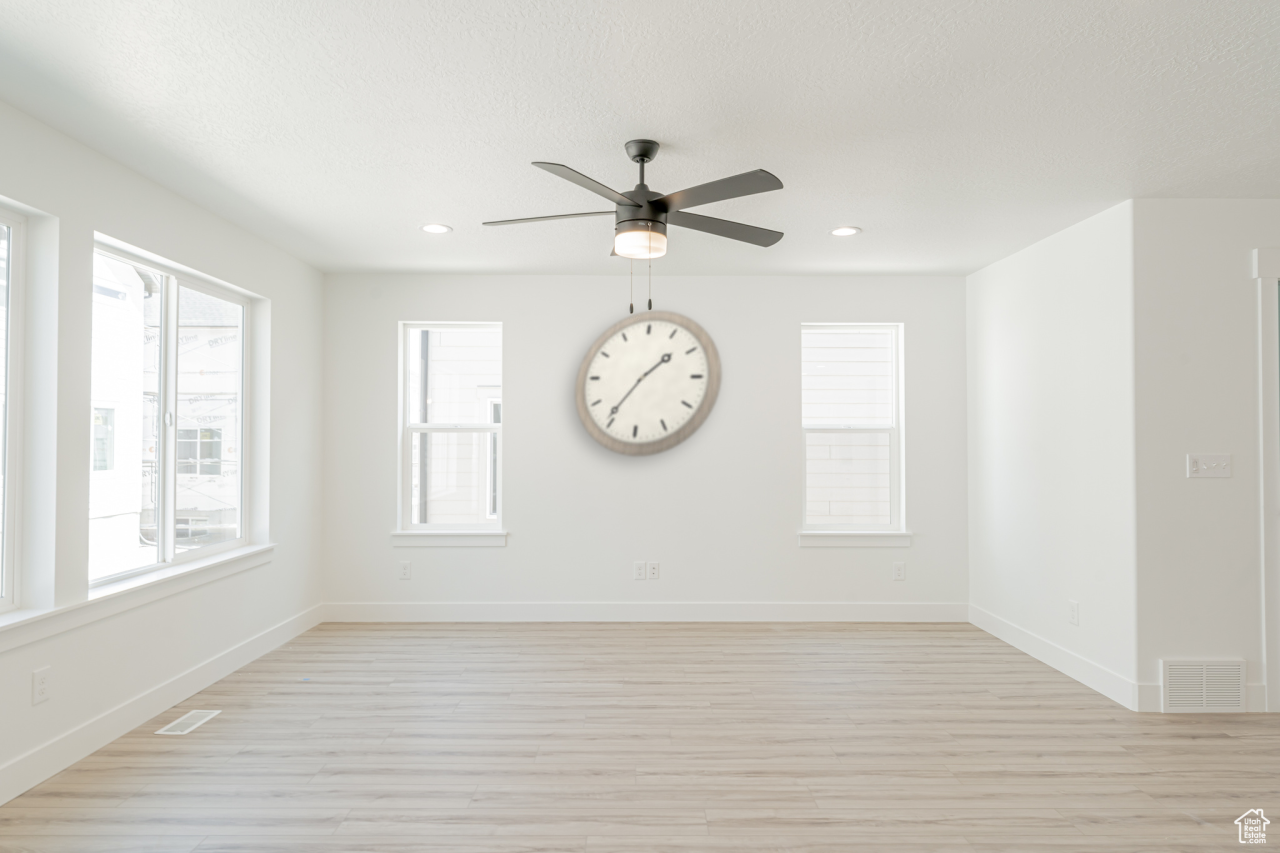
**1:36**
